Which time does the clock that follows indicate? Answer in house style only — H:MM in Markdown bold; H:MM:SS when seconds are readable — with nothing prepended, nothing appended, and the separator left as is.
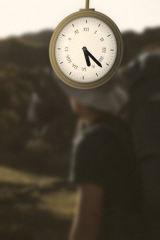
**5:22**
